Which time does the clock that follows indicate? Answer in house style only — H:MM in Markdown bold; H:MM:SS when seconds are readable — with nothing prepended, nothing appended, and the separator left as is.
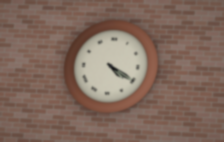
**4:20**
